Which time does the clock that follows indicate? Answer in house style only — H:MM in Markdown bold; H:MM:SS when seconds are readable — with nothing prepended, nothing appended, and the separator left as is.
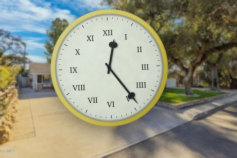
**12:24**
